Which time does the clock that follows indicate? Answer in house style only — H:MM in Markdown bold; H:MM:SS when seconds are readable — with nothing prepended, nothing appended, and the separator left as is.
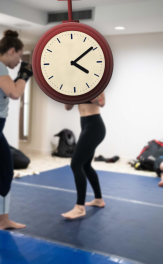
**4:09**
